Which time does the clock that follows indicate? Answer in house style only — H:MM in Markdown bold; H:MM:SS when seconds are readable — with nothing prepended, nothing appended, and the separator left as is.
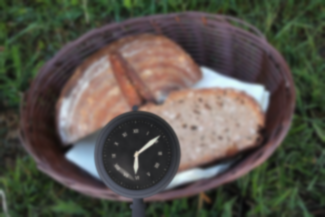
**6:09**
